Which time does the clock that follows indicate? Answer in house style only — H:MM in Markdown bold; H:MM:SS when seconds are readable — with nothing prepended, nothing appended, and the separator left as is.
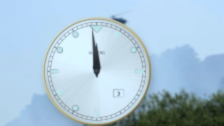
**11:59**
